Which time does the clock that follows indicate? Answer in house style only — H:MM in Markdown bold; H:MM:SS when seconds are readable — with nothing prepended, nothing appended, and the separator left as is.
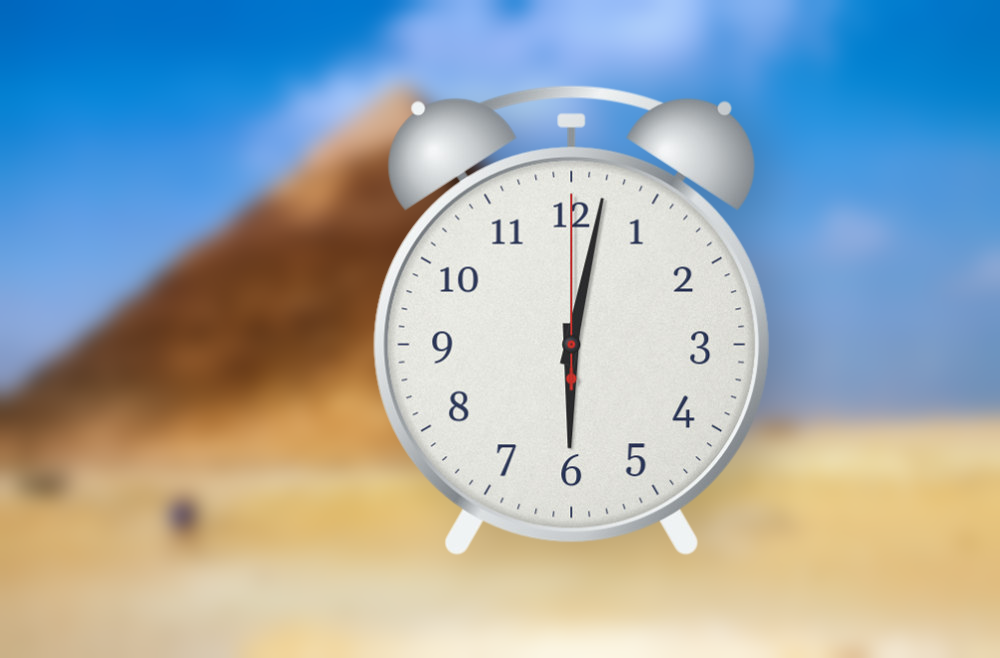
**6:02:00**
